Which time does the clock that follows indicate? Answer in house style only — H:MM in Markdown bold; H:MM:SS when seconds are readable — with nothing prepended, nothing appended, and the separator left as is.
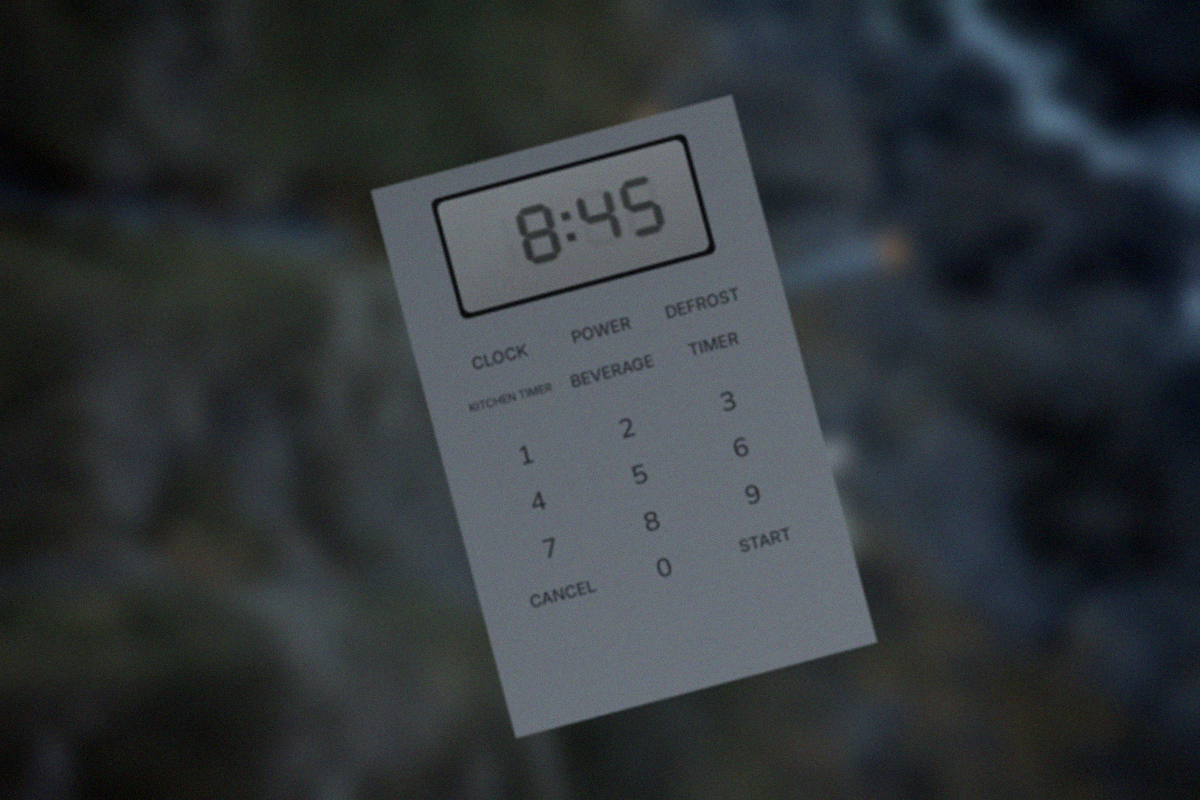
**8:45**
